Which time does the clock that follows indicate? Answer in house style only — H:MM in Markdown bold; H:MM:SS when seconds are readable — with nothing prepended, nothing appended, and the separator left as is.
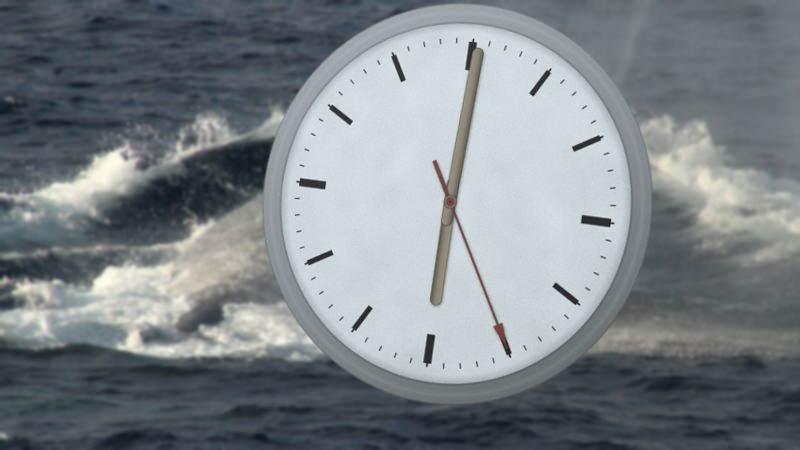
**6:00:25**
